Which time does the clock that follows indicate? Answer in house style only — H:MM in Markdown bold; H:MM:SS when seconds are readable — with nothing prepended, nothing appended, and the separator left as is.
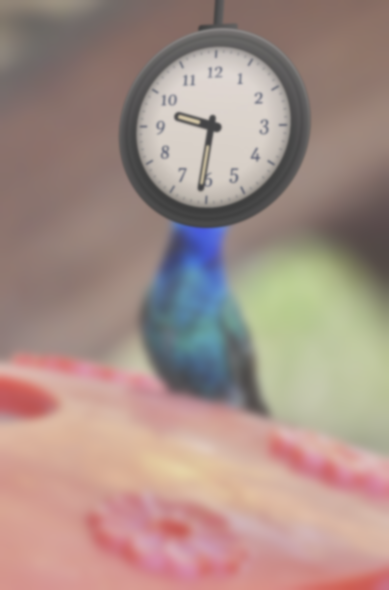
**9:31**
